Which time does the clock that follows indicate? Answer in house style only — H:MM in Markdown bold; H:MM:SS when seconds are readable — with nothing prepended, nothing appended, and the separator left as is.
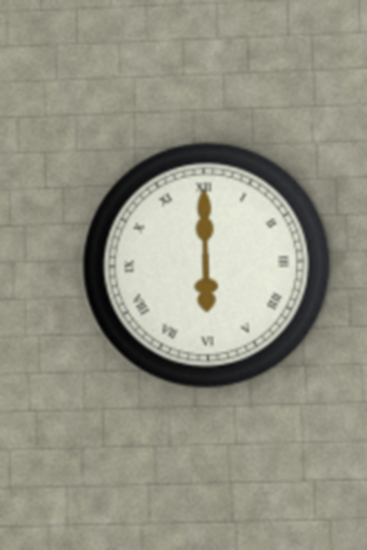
**6:00**
